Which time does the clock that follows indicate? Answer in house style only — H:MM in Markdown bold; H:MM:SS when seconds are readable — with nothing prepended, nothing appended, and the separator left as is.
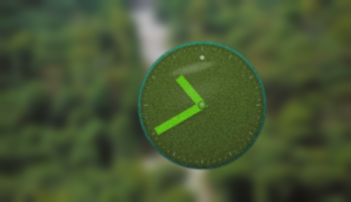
**10:40**
